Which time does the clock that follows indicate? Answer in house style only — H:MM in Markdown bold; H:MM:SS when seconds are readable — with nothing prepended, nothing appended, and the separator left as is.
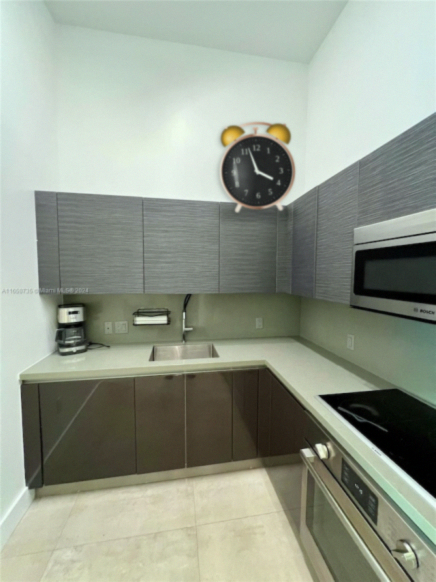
**3:57**
